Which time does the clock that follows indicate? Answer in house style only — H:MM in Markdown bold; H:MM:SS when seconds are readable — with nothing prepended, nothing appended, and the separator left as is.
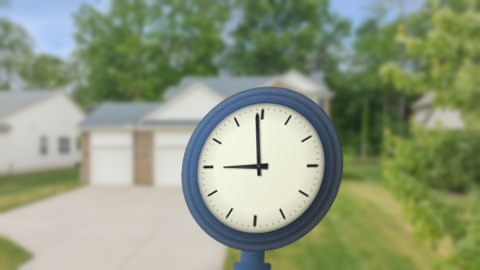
**8:59**
